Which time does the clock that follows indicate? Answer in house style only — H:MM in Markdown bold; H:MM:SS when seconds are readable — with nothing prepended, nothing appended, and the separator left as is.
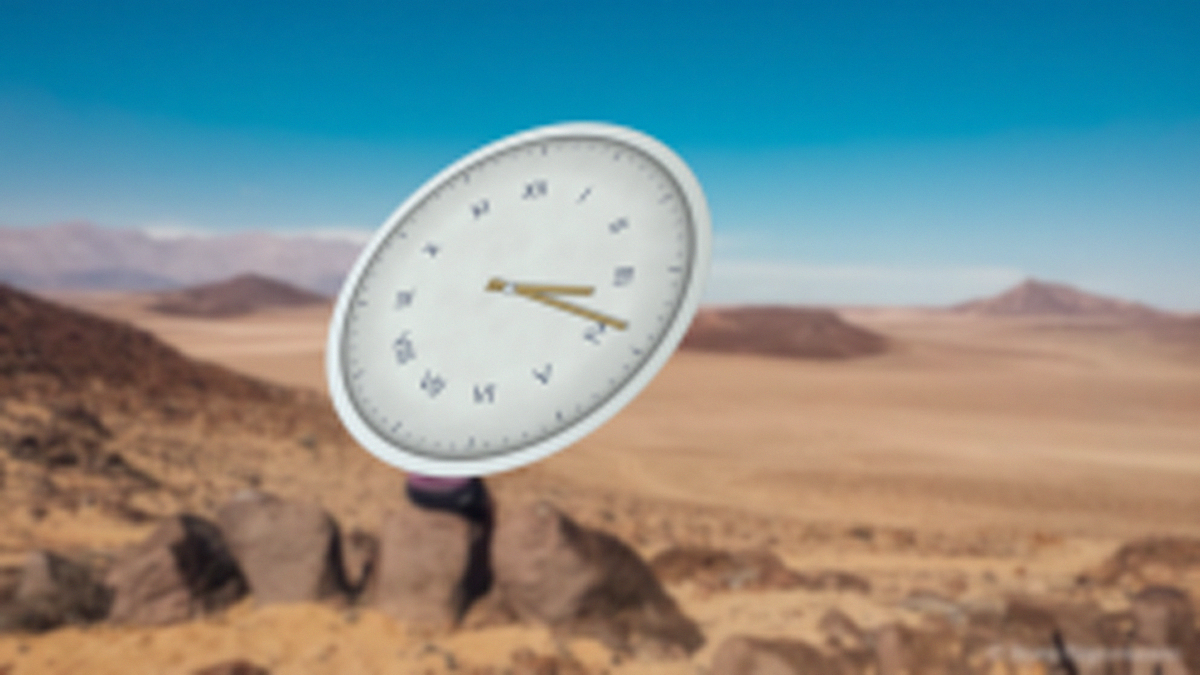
**3:19**
